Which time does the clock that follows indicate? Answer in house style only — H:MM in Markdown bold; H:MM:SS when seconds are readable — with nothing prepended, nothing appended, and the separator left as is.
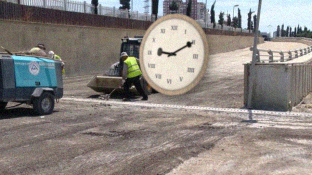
**9:10**
